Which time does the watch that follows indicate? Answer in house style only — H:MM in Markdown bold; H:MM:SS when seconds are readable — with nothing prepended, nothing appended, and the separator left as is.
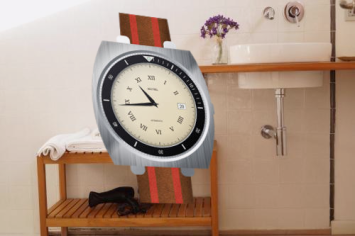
**10:44**
